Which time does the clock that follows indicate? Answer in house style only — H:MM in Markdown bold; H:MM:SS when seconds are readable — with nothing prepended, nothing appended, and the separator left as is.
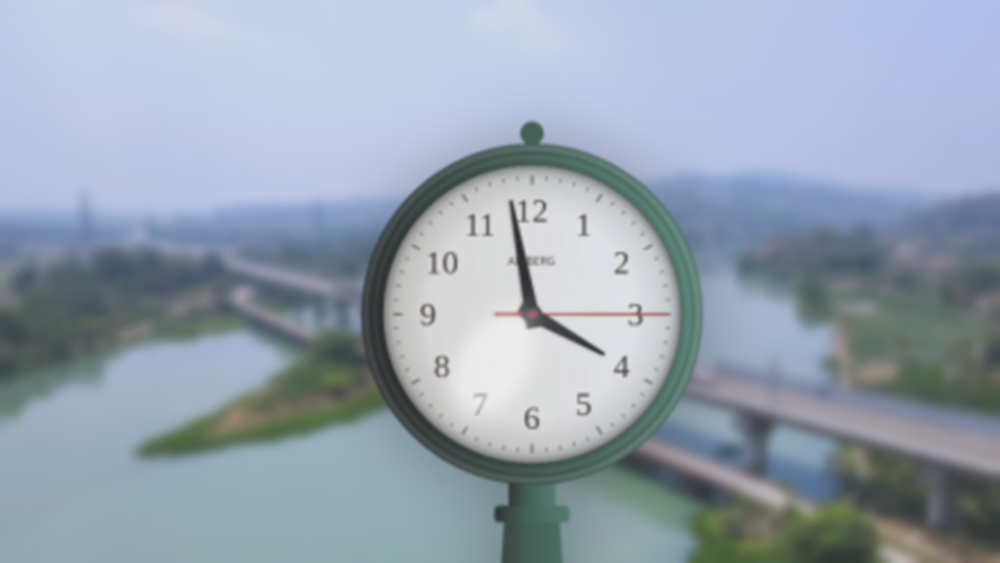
**3:58:15**
